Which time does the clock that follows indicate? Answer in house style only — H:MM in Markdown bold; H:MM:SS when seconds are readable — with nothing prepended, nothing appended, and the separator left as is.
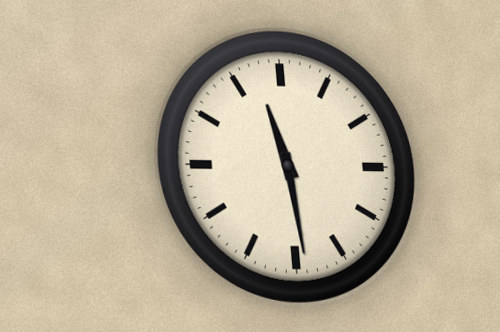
**11:29**
